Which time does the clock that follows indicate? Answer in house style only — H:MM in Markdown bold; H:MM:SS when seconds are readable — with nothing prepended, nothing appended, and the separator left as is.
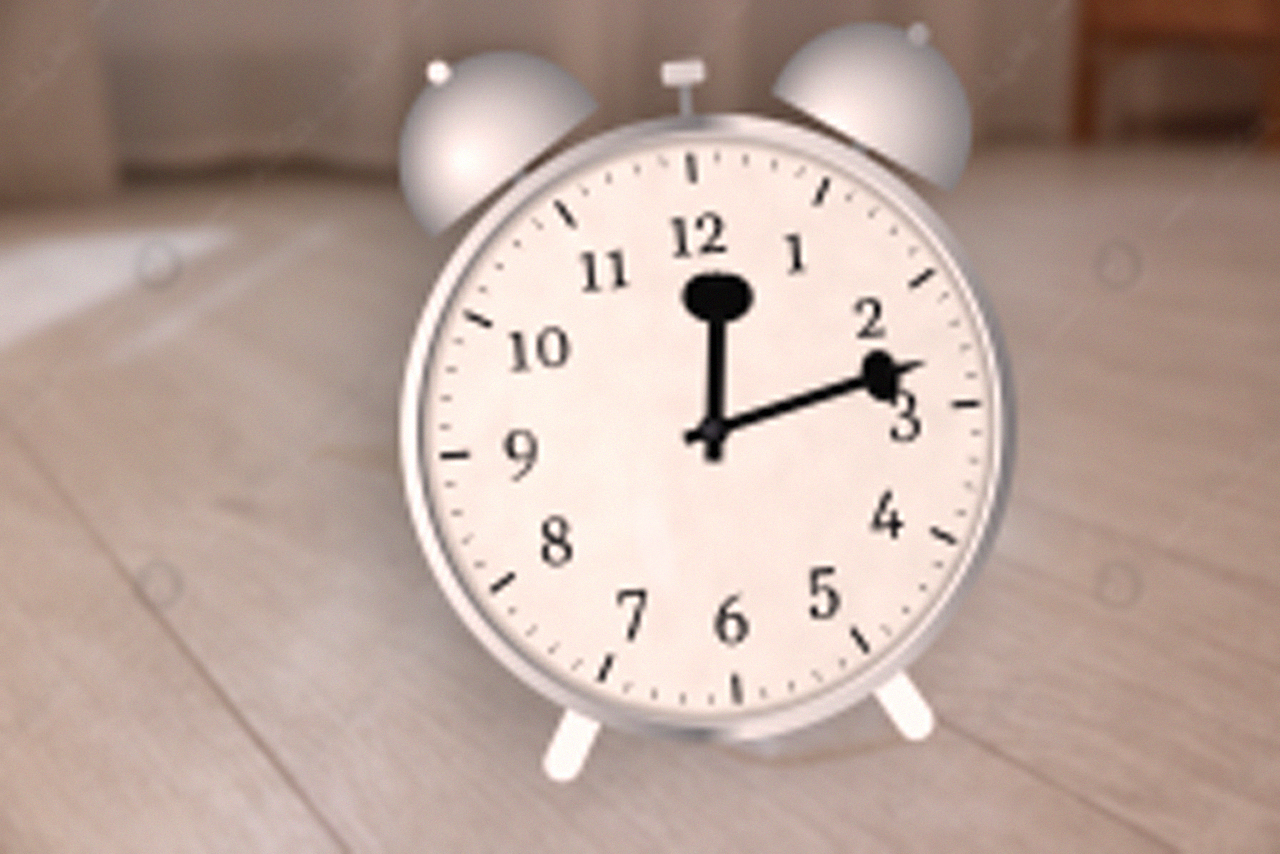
**12:13**
